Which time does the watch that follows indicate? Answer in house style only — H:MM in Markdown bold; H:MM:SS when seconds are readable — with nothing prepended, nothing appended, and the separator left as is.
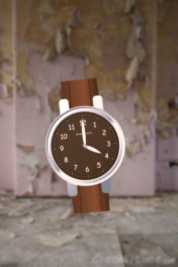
**4:00**
